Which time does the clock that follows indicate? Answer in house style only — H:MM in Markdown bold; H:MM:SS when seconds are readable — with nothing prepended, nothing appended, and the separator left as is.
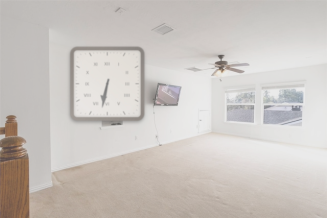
**6:32**
